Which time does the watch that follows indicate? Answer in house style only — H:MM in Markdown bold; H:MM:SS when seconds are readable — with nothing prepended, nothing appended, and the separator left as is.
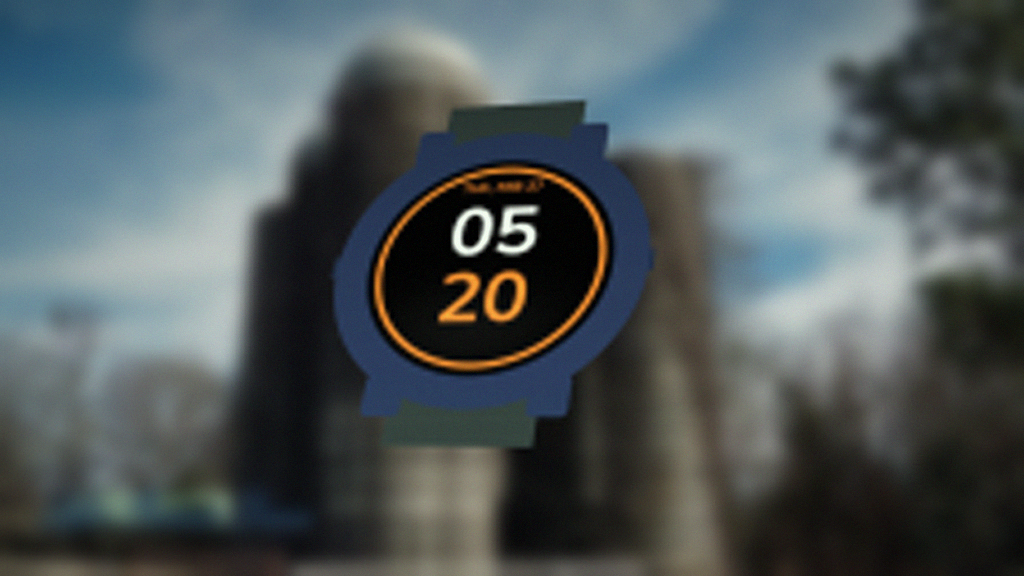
**5:20**
